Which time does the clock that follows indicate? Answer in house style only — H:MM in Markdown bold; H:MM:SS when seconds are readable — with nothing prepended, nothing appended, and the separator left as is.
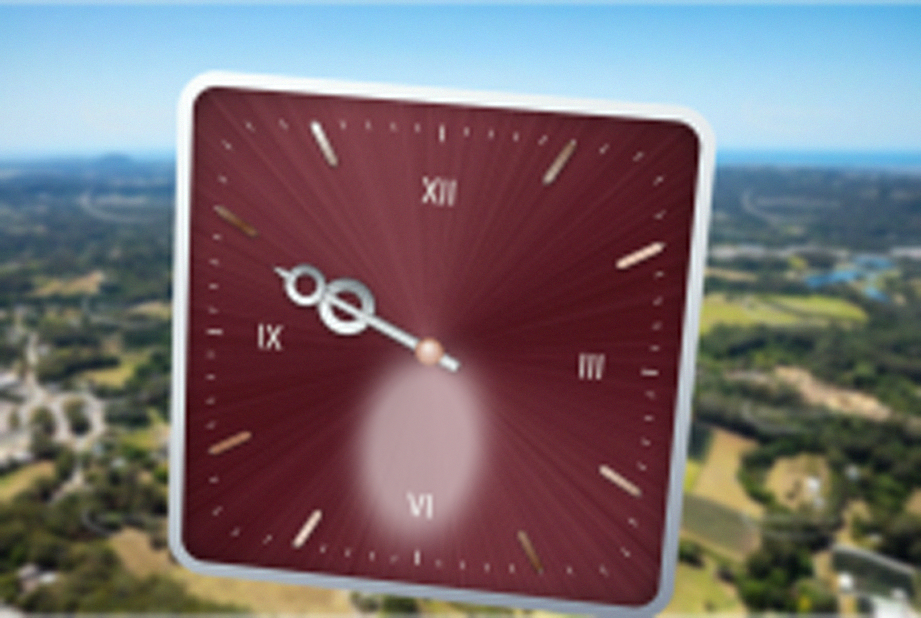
**9:49**
